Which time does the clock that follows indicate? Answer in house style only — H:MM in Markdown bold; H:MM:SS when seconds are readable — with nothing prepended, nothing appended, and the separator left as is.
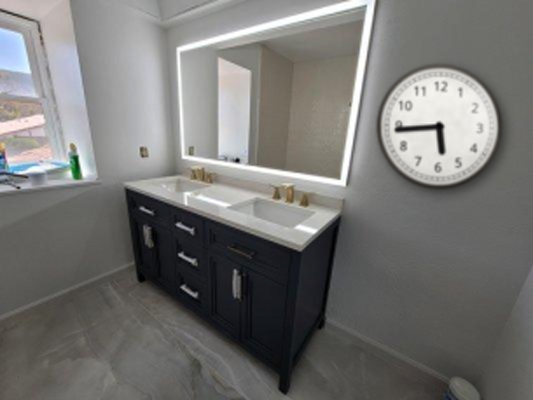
**5:44**
